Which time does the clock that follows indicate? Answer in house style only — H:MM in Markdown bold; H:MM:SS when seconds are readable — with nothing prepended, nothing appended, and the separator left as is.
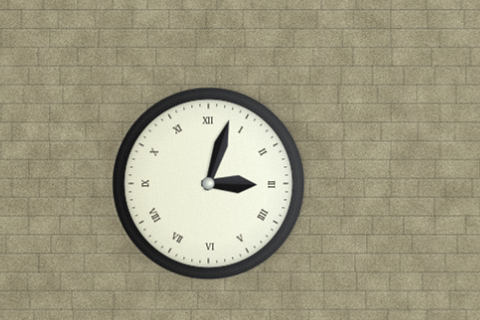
**3:03**
